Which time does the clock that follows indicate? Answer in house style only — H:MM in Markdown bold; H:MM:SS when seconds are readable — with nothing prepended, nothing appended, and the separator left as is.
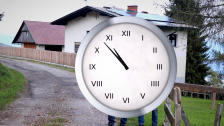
**10:53**
